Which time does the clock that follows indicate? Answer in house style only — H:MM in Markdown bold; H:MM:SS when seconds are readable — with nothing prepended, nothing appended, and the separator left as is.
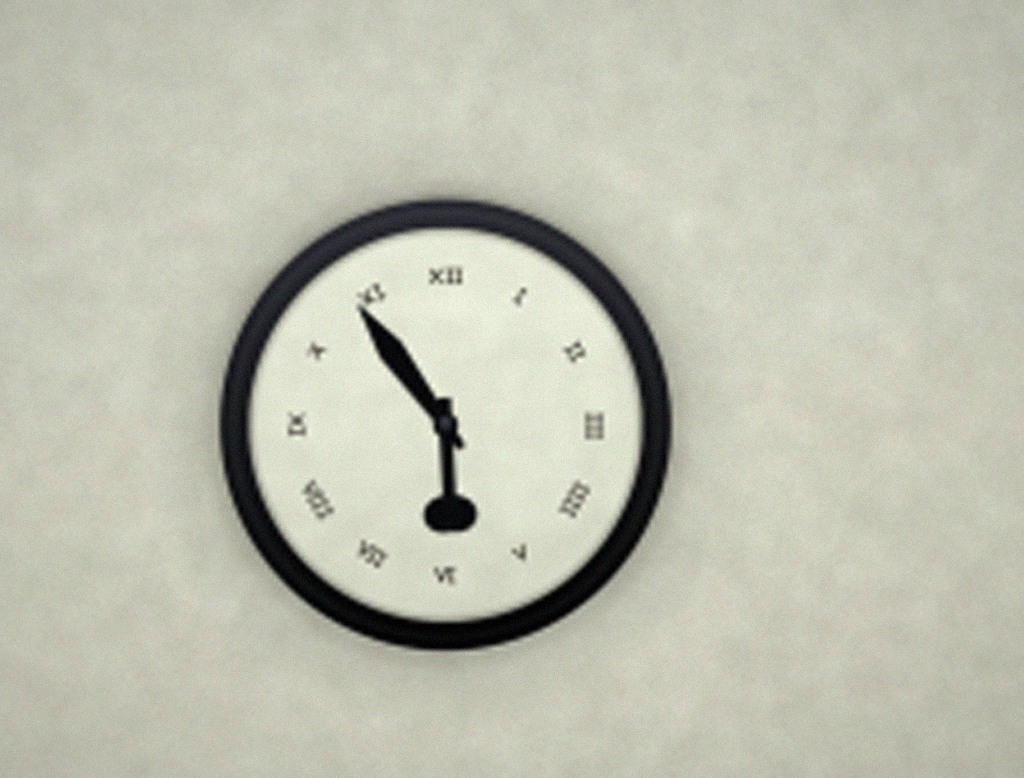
**5:54**
